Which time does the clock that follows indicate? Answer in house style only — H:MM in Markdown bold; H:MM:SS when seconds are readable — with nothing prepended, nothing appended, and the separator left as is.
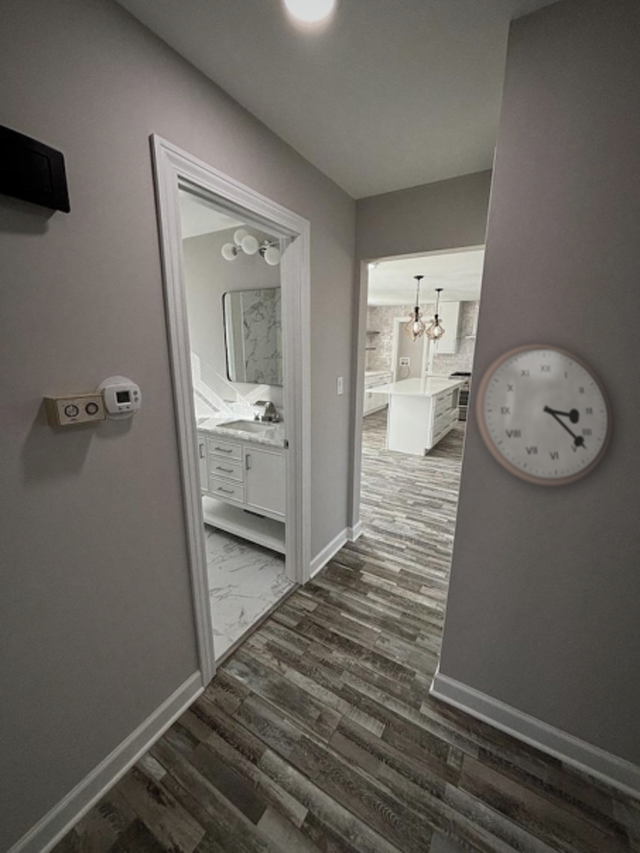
**3:23**
